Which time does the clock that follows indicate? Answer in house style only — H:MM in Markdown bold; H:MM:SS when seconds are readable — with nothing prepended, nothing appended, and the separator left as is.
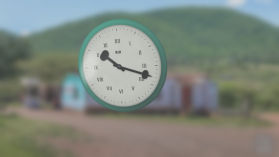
**10:18**
